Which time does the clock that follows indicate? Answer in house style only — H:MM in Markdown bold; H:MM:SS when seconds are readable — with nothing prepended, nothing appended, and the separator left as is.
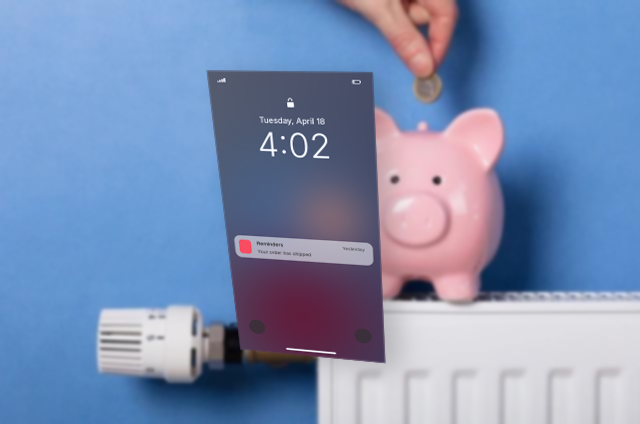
**4:02**
